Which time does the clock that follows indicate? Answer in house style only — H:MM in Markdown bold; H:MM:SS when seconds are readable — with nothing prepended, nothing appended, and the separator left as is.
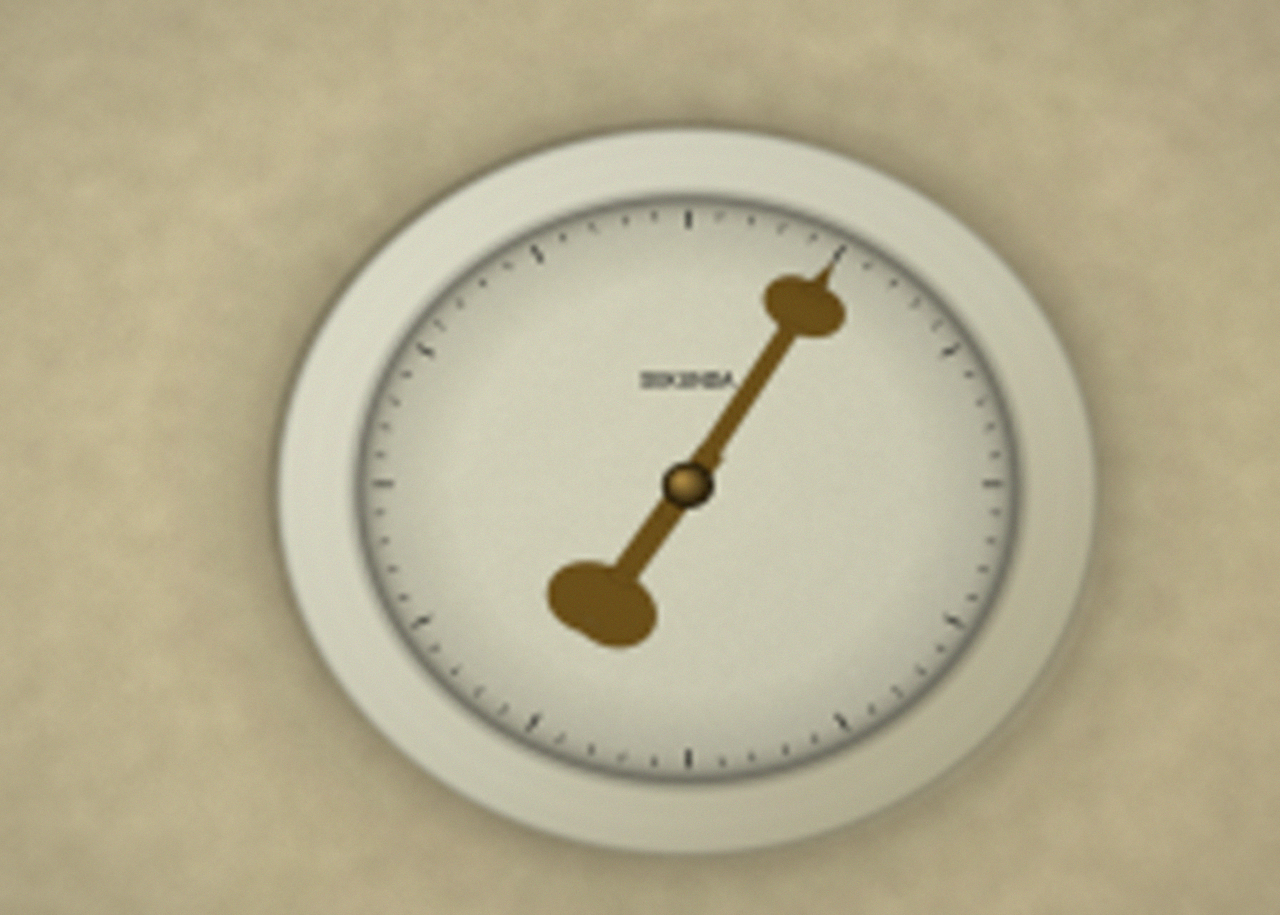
**7:05**
